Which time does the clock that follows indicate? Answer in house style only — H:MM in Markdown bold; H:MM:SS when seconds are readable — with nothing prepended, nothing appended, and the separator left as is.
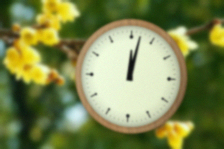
**12:02**
